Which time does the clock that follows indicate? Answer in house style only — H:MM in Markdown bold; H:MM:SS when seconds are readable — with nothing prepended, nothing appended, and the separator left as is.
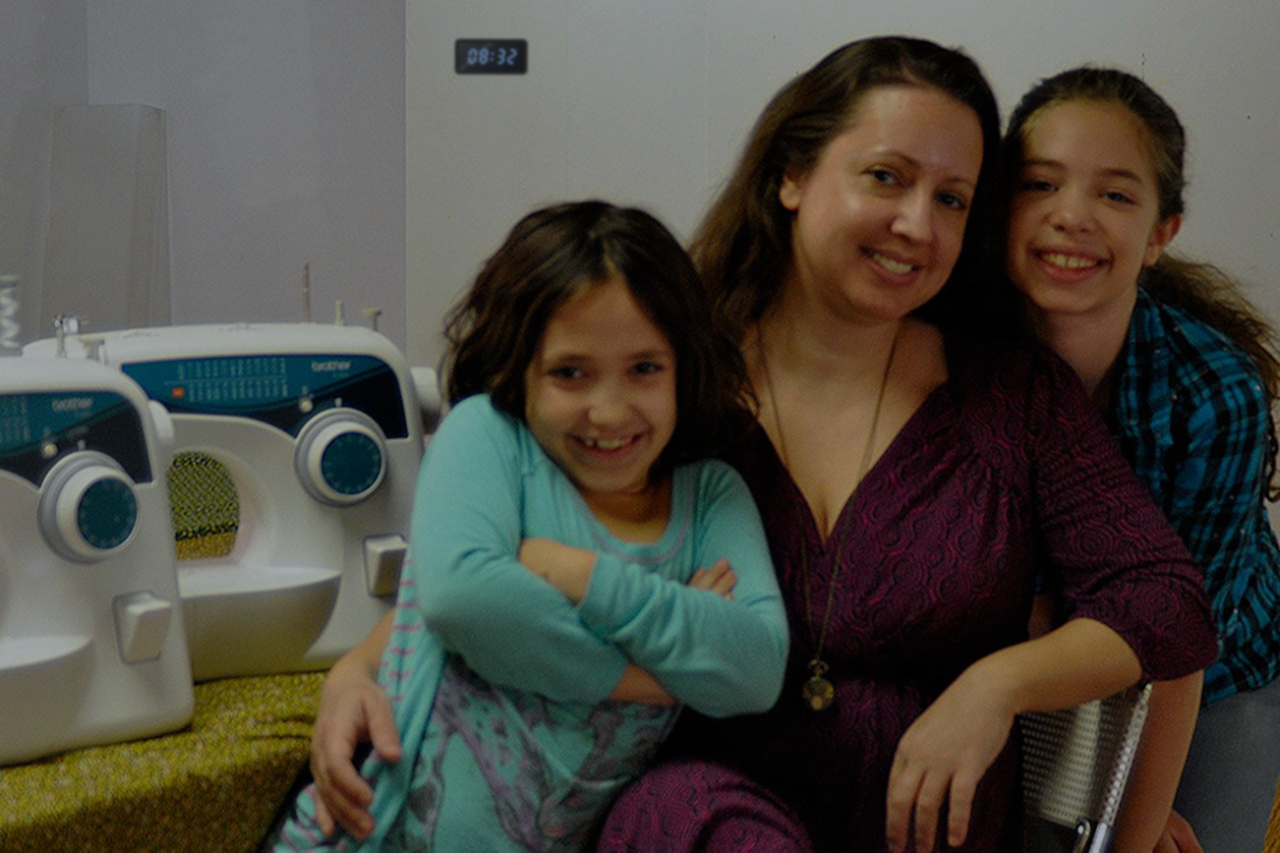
**8:32**
